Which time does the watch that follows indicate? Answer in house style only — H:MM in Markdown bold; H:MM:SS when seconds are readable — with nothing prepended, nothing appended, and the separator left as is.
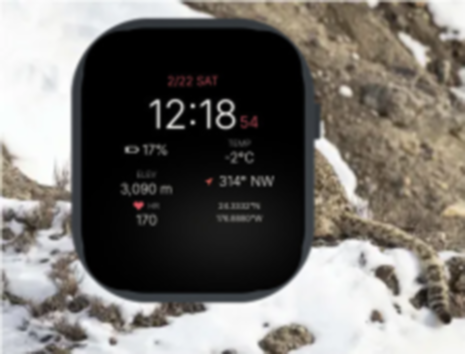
**12:18**
